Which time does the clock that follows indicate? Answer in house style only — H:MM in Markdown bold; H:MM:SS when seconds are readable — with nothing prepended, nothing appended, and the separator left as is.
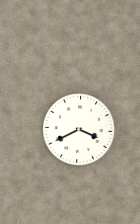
**3:40**
